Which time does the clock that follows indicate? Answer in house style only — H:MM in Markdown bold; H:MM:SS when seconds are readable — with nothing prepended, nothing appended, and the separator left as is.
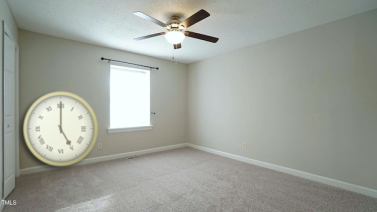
**5:00**
